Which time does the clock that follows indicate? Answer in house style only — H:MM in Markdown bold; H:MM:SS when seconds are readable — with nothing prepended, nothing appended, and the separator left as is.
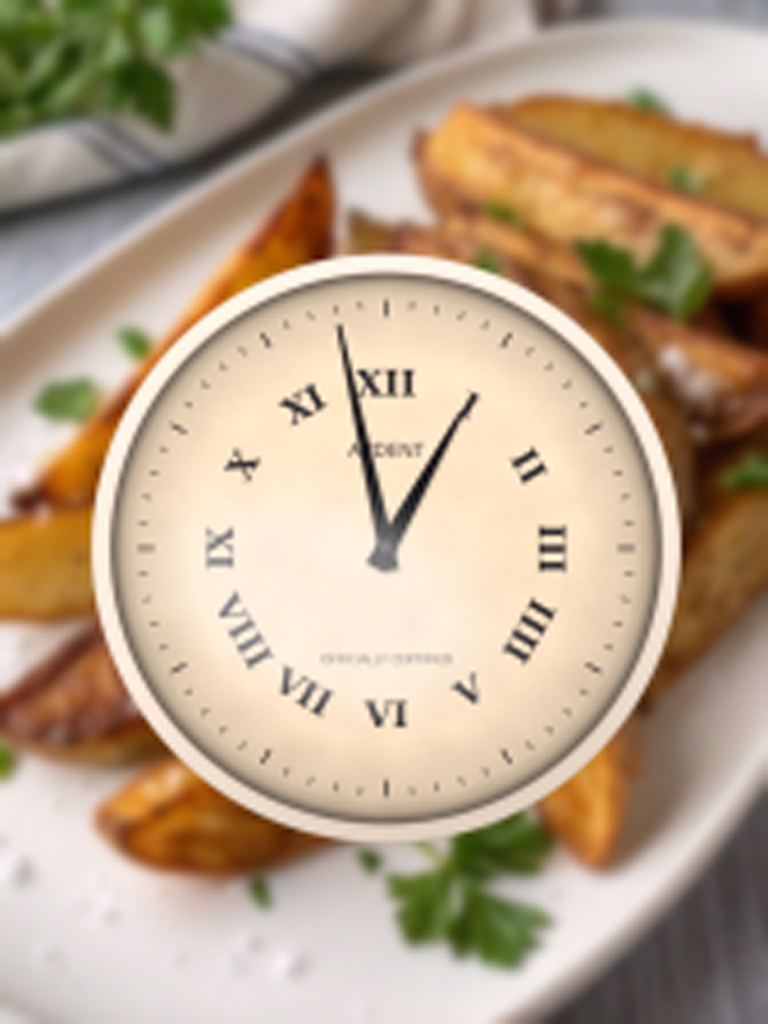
**12:58**
